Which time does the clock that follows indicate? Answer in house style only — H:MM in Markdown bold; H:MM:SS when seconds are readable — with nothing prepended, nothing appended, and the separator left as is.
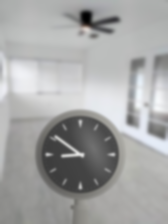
**8:51**
